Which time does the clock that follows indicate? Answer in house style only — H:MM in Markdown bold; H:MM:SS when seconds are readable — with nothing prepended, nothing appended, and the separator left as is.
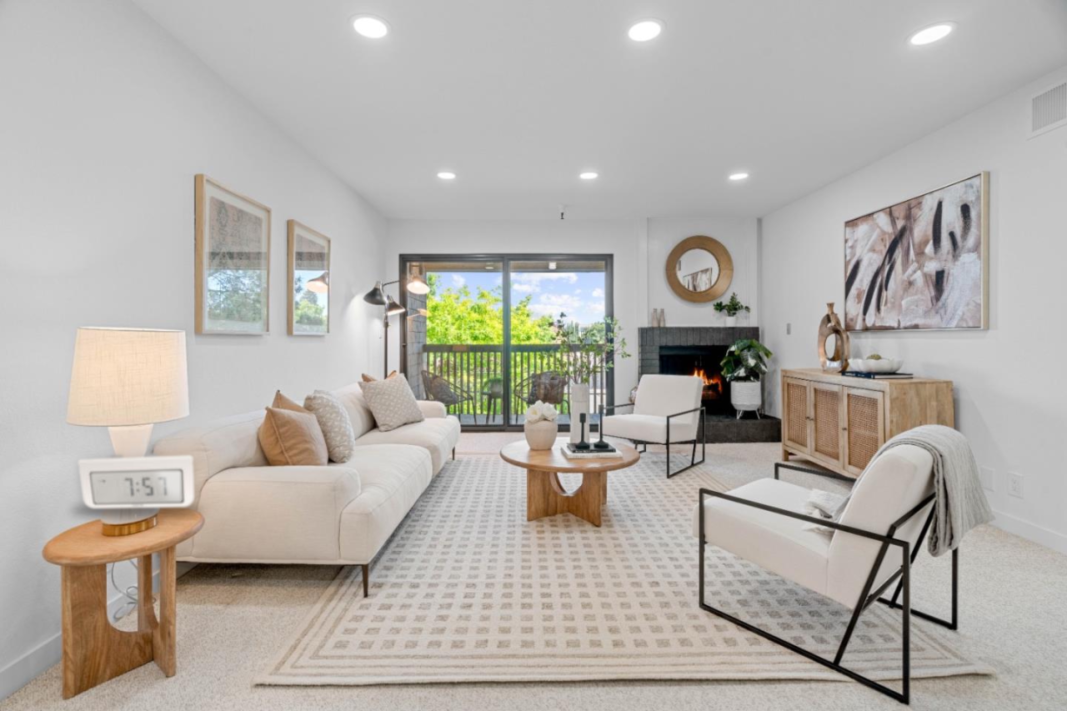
**7:57**
